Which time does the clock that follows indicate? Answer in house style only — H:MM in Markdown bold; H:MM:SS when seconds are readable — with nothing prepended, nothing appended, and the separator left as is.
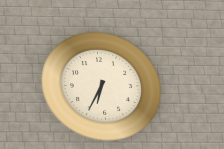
**6:35**
